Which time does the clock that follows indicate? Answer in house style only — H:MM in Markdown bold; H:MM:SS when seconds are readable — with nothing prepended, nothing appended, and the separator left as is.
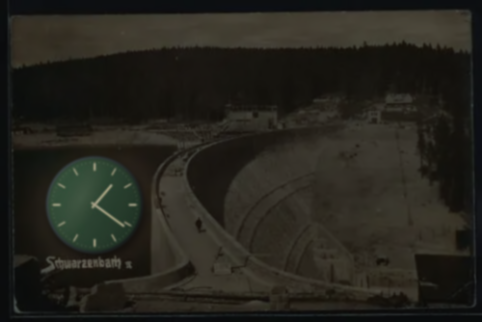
**1:21**
